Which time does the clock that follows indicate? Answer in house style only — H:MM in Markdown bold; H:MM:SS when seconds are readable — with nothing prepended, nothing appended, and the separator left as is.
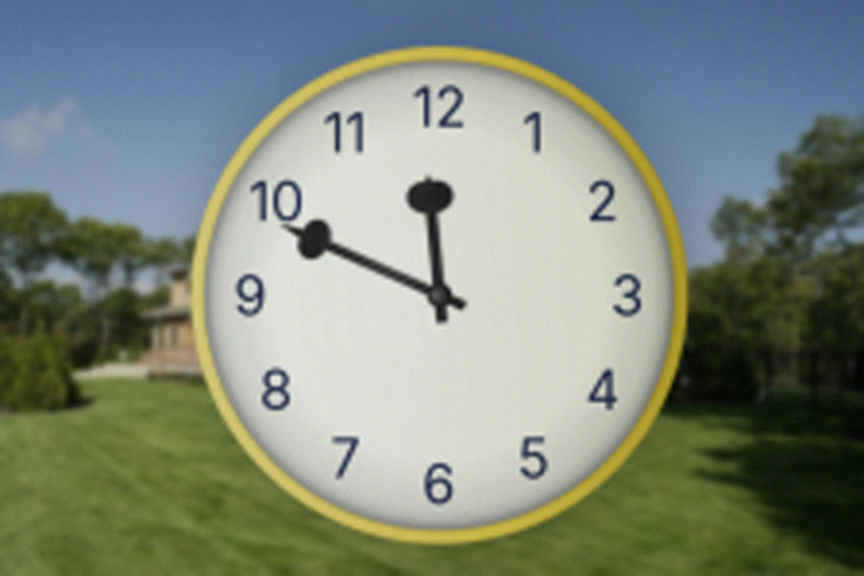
**11:49**
